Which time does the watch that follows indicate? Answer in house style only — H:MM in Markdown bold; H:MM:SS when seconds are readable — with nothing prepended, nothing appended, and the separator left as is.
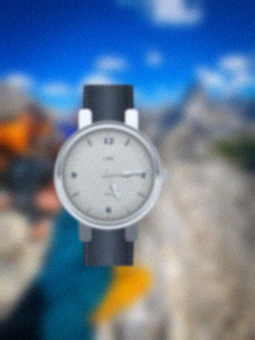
**5:14**
